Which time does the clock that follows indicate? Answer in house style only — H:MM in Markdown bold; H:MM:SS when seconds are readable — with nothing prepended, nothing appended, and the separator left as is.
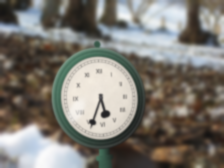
**5:34**
